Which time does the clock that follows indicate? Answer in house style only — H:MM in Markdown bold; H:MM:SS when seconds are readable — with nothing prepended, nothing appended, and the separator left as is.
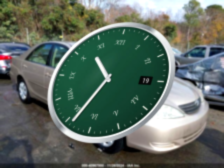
**10:34**
